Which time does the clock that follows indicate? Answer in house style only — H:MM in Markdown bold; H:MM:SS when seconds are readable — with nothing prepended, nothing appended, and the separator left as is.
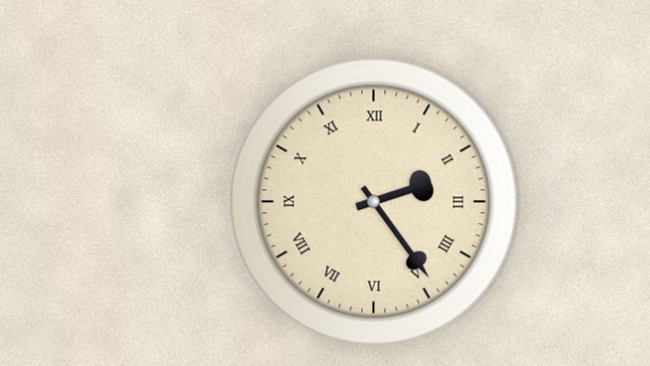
**2:24**
